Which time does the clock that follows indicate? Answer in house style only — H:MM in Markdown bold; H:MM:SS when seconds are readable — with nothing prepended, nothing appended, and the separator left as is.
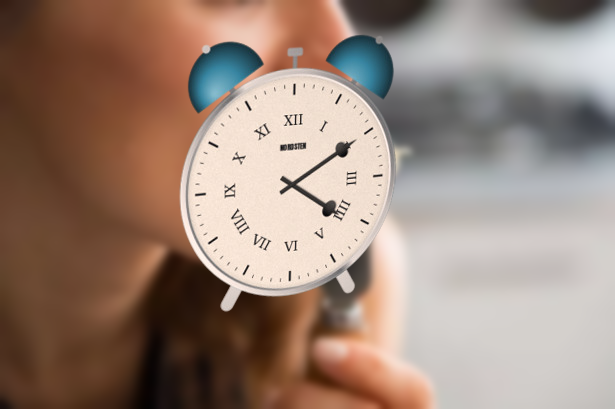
**4:10**
